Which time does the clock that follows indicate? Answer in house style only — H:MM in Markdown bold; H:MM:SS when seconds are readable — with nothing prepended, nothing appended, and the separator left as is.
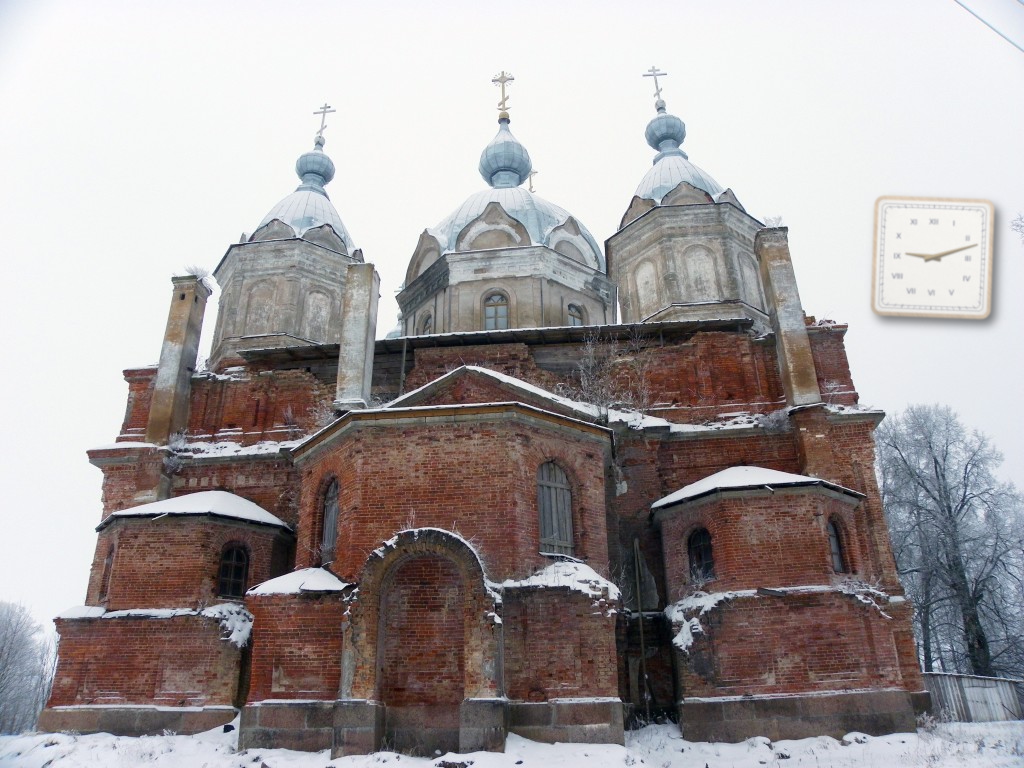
**9:12**
